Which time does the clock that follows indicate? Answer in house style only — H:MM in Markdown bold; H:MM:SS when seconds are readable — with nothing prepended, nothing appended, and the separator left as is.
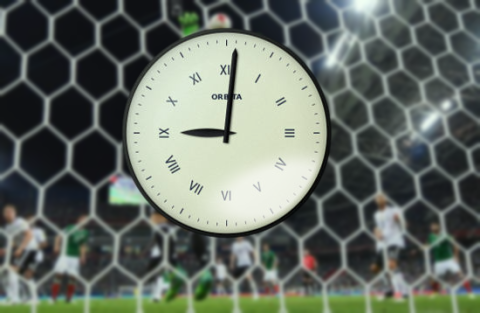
**9:01**
